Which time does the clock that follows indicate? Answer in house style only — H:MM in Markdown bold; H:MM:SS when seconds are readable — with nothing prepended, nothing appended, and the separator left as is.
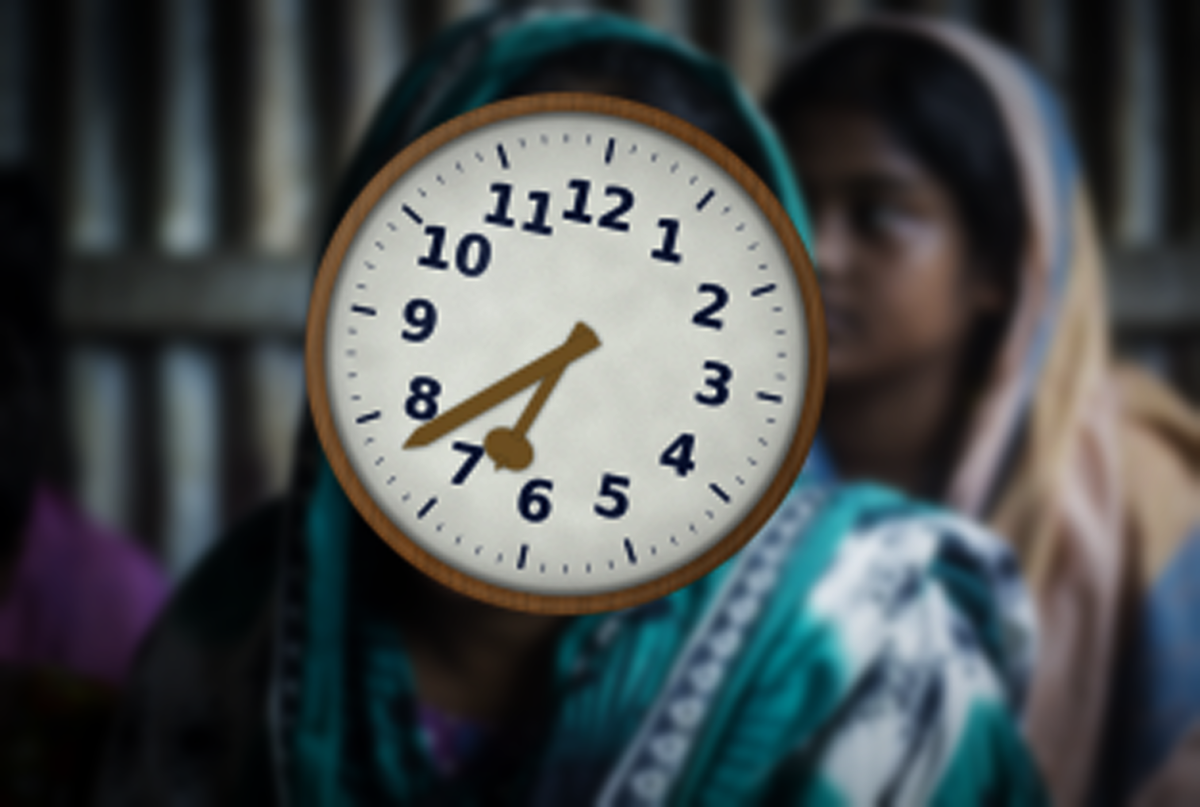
**6:38**
